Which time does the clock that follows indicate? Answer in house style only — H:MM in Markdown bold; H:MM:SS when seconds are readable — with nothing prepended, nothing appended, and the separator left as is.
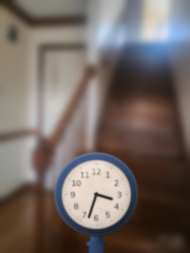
**3:33**
